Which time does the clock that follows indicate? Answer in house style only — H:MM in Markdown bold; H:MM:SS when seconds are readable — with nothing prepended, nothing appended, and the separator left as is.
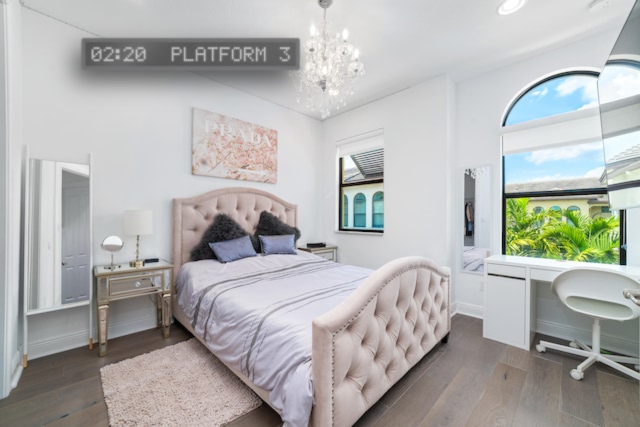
**2:20**
